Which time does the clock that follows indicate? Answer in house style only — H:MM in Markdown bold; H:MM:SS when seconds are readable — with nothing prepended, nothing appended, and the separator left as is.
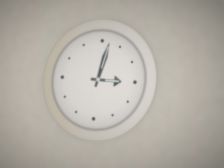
**3:02**
